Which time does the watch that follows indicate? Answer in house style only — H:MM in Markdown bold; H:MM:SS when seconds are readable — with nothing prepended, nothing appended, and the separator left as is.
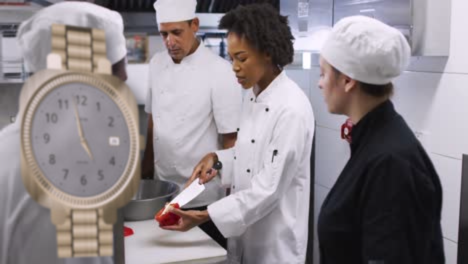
**4:58**
